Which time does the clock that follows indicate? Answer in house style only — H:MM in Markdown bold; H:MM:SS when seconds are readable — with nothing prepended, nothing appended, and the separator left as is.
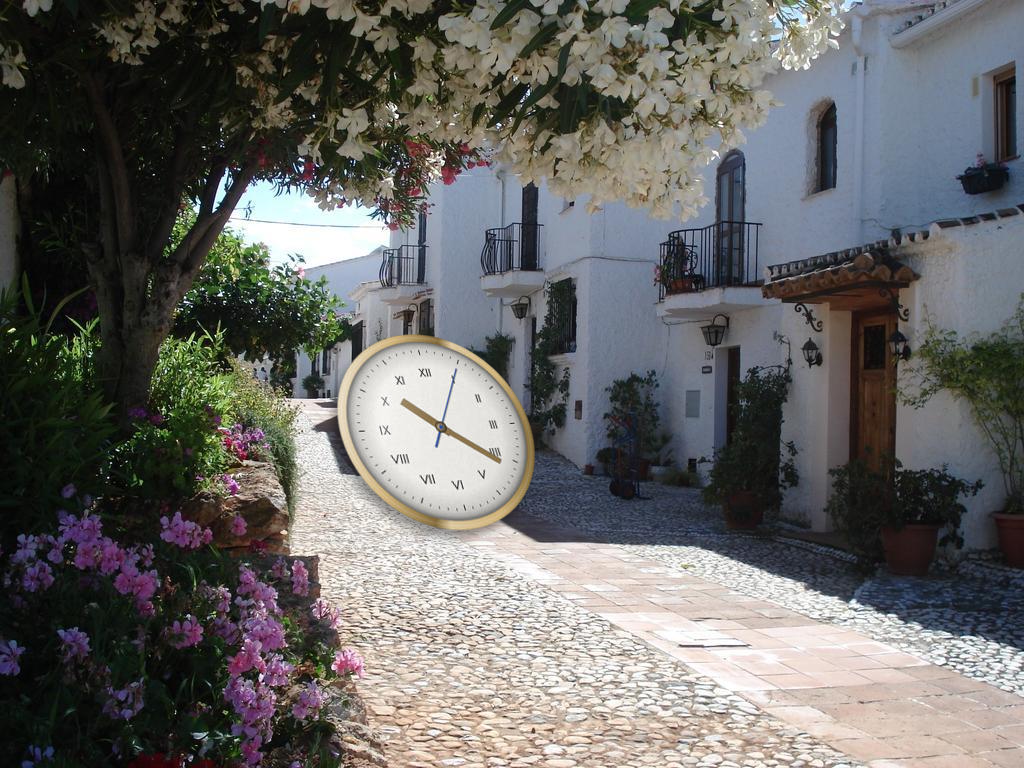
**10:21:05**
